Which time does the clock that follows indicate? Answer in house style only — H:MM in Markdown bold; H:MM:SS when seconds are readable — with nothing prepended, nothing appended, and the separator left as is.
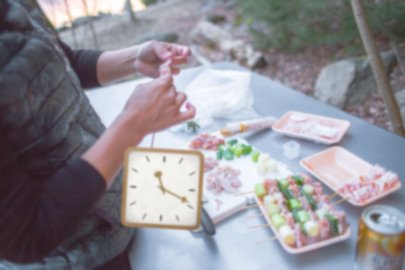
**11:19**
